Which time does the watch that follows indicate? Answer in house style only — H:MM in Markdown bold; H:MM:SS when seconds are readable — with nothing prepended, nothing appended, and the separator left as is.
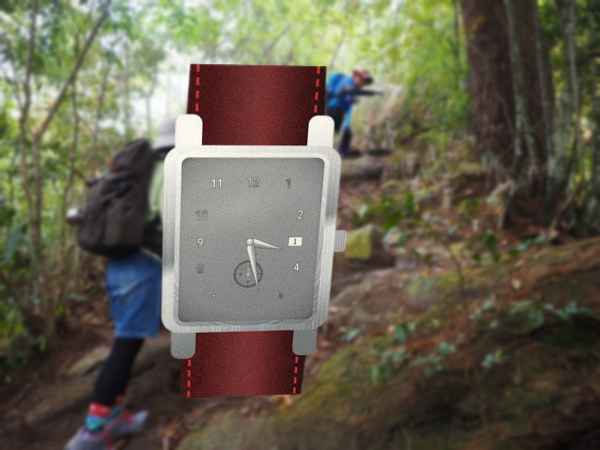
**3:28**
